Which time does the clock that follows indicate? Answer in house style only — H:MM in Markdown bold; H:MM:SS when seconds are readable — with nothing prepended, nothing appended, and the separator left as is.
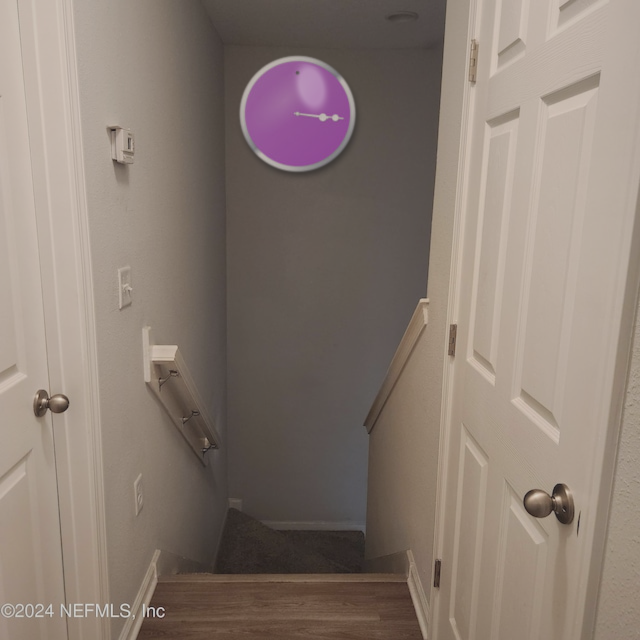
**3:16**
